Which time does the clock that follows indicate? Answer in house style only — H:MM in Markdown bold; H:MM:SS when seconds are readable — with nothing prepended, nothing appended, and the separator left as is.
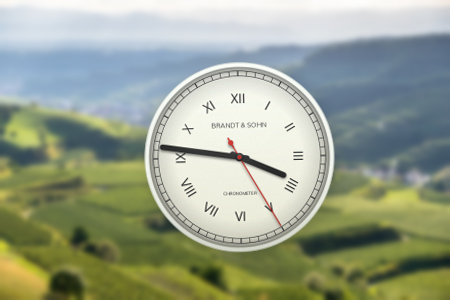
**3:46:25**
